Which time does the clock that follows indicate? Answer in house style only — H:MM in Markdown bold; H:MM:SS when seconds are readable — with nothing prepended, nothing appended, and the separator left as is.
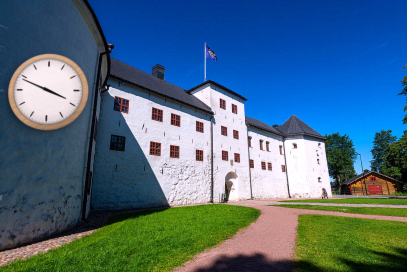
**3:49**
